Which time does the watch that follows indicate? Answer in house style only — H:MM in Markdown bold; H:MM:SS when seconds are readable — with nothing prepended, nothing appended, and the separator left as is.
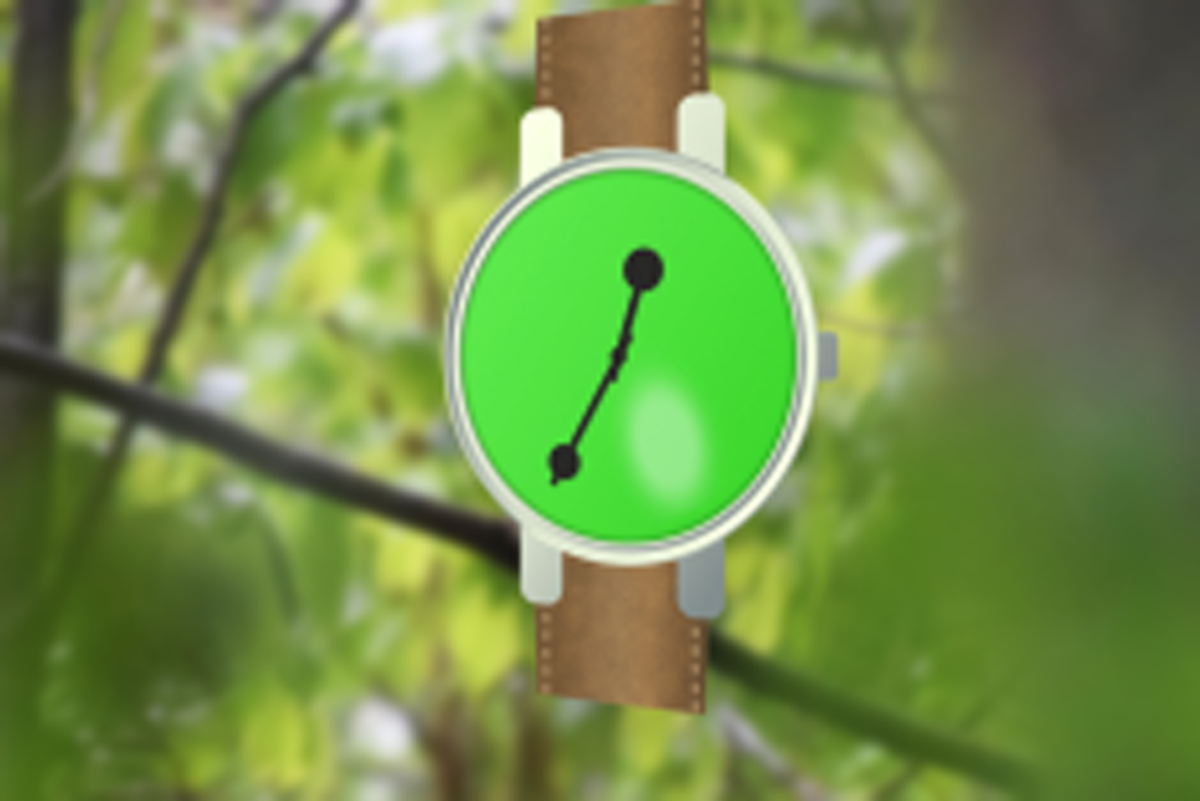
**12:35**
